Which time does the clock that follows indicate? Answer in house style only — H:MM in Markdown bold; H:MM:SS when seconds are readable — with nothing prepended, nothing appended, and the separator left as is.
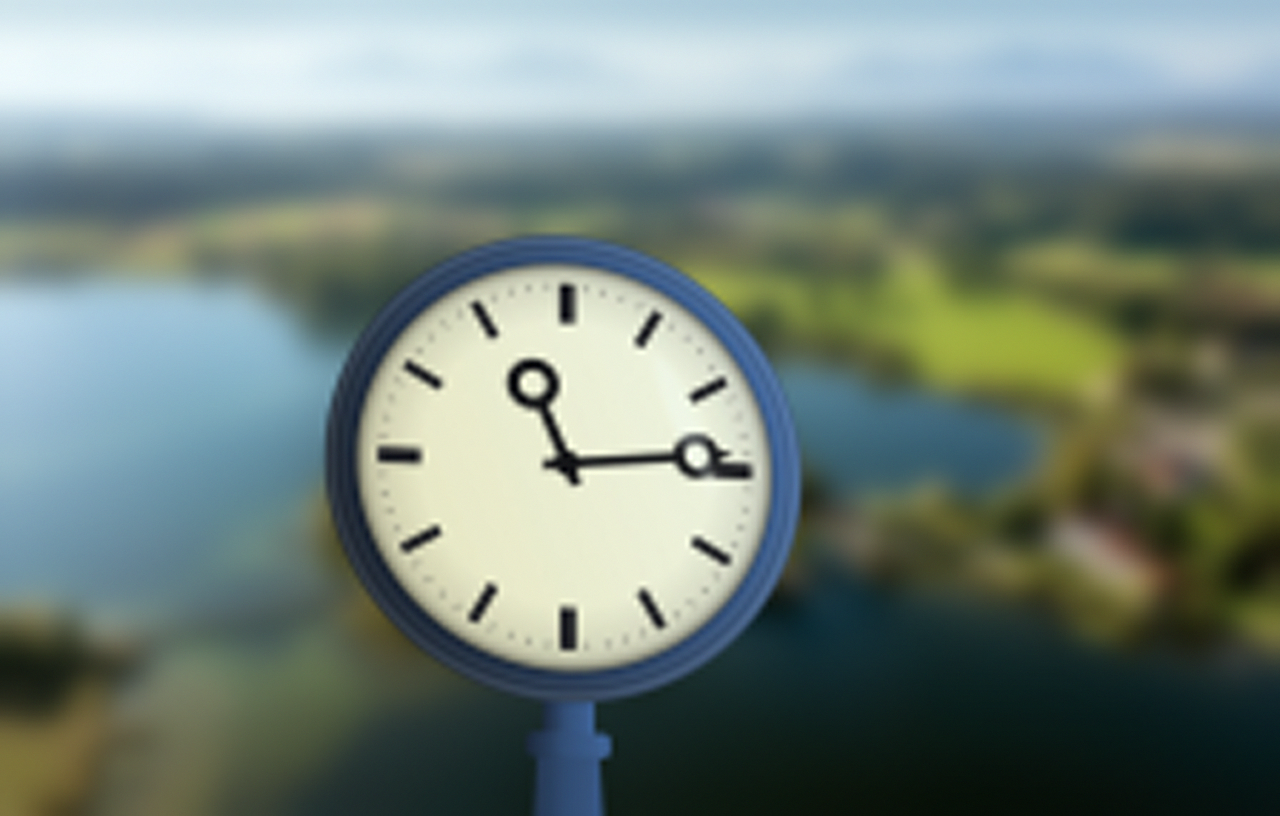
**11:14**
